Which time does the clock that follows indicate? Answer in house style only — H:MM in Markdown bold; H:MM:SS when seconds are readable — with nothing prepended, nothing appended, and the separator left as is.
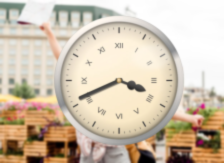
**3:41**
